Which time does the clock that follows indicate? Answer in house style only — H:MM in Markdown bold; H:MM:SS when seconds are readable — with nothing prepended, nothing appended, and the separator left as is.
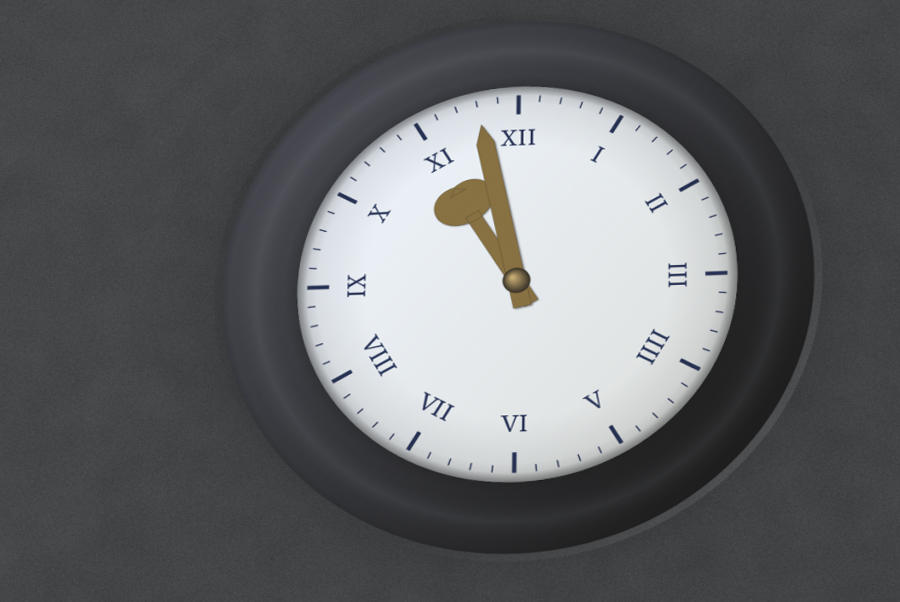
**10:58**
